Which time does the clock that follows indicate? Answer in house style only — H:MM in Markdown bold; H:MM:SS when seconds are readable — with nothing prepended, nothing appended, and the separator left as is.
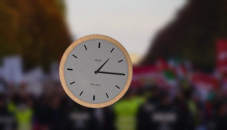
**1:15**
